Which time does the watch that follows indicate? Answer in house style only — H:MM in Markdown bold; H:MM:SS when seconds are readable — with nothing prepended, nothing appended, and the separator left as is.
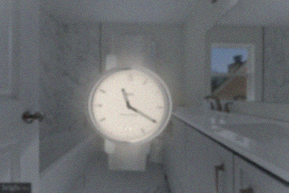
**11:20**
